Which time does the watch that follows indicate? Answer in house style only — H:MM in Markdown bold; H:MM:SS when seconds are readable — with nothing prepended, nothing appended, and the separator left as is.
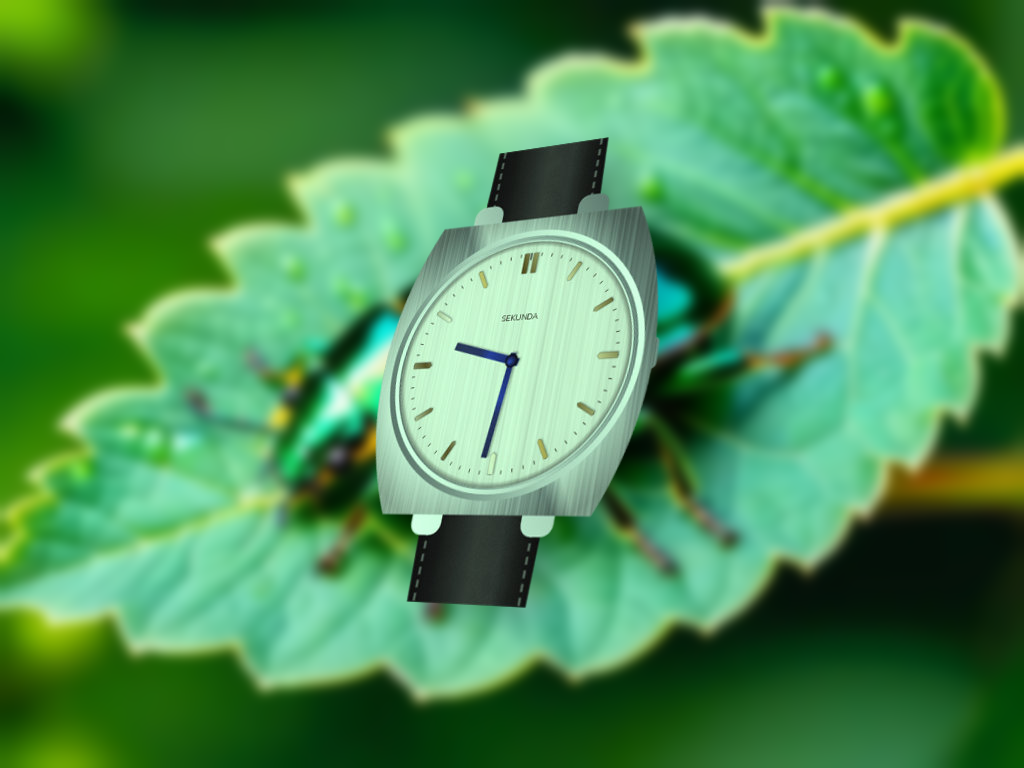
**9:31**
